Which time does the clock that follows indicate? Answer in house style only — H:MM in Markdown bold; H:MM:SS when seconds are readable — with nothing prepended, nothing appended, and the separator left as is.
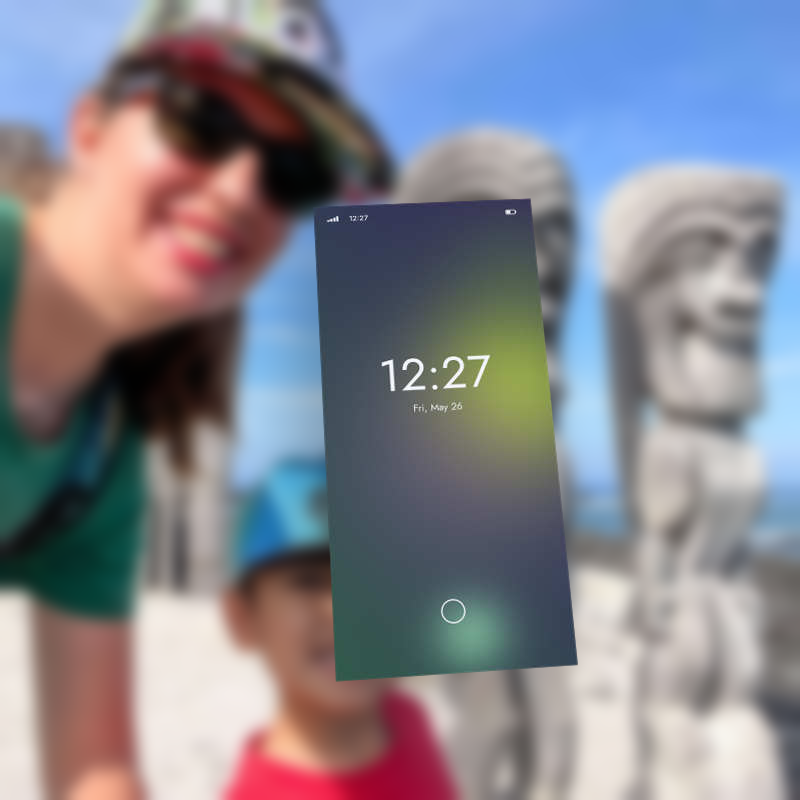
**12:27**
